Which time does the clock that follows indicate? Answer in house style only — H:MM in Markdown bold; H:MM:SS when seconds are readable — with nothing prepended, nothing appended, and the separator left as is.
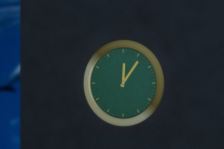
**12:06**
